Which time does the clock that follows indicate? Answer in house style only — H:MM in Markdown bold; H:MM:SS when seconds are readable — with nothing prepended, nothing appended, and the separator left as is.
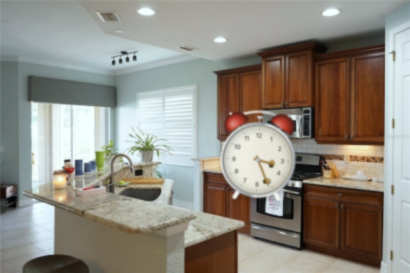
**3:26**
